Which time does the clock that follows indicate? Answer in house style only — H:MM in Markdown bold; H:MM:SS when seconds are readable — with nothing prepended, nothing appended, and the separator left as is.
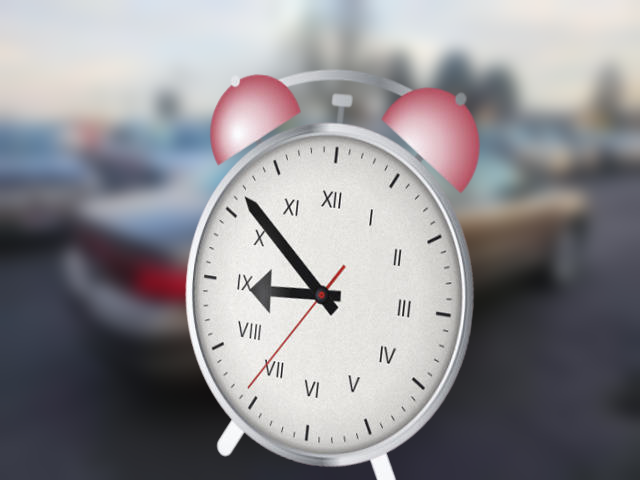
**8:51:36**
